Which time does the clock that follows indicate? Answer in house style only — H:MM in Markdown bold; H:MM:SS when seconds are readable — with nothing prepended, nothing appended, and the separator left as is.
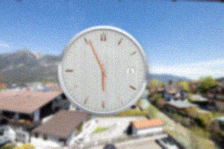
**5:56**
